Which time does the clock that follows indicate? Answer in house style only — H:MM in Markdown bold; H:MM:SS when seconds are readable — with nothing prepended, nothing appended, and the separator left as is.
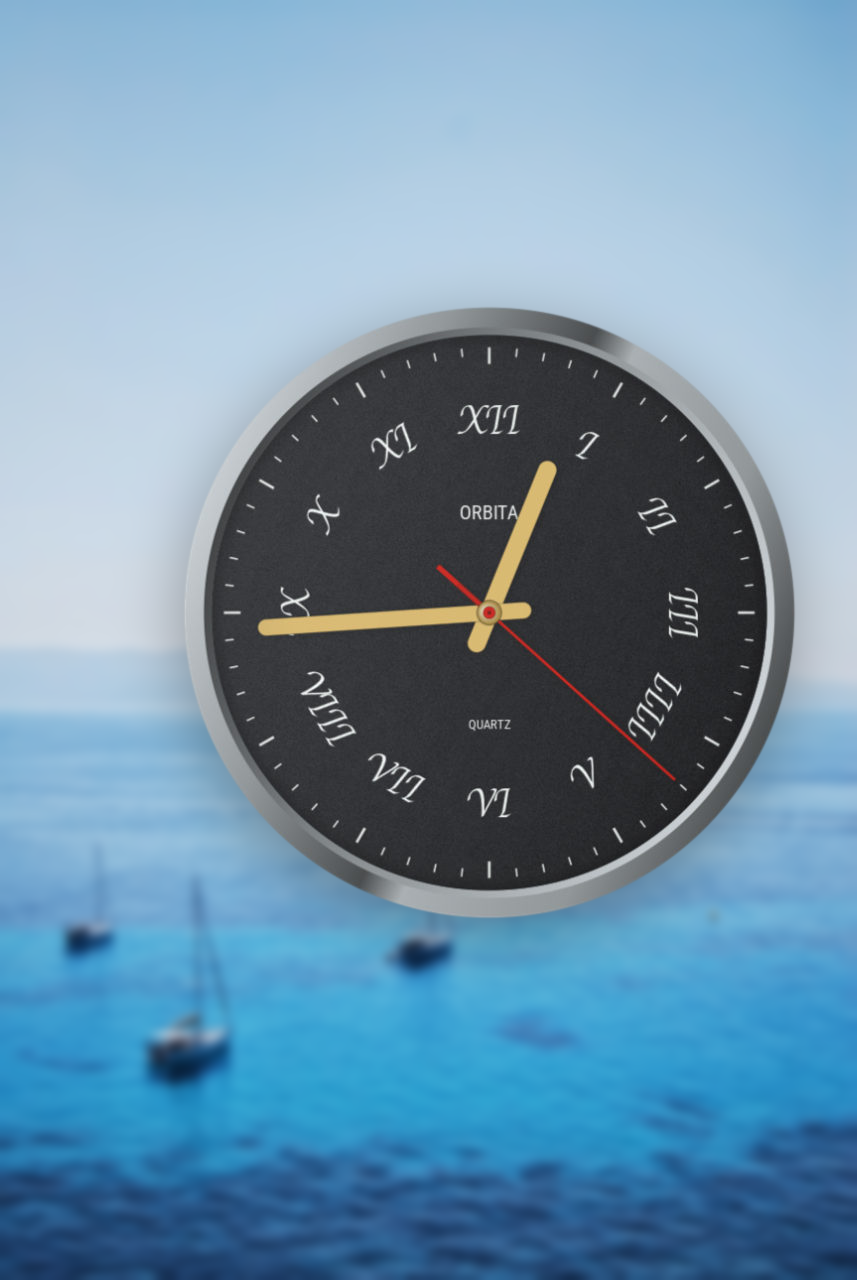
**12:44:22**
